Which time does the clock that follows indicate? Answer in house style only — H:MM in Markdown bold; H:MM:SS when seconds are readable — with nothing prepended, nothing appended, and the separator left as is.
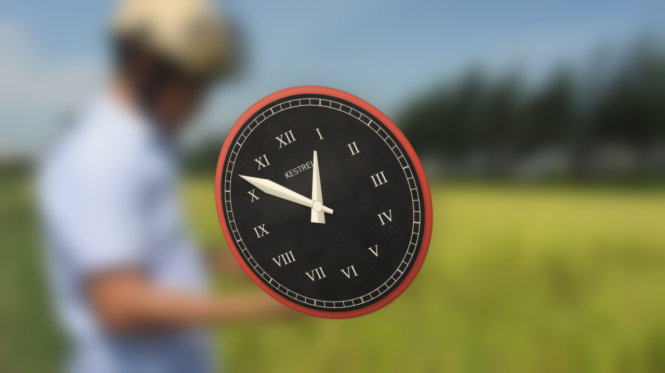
**12:52**
